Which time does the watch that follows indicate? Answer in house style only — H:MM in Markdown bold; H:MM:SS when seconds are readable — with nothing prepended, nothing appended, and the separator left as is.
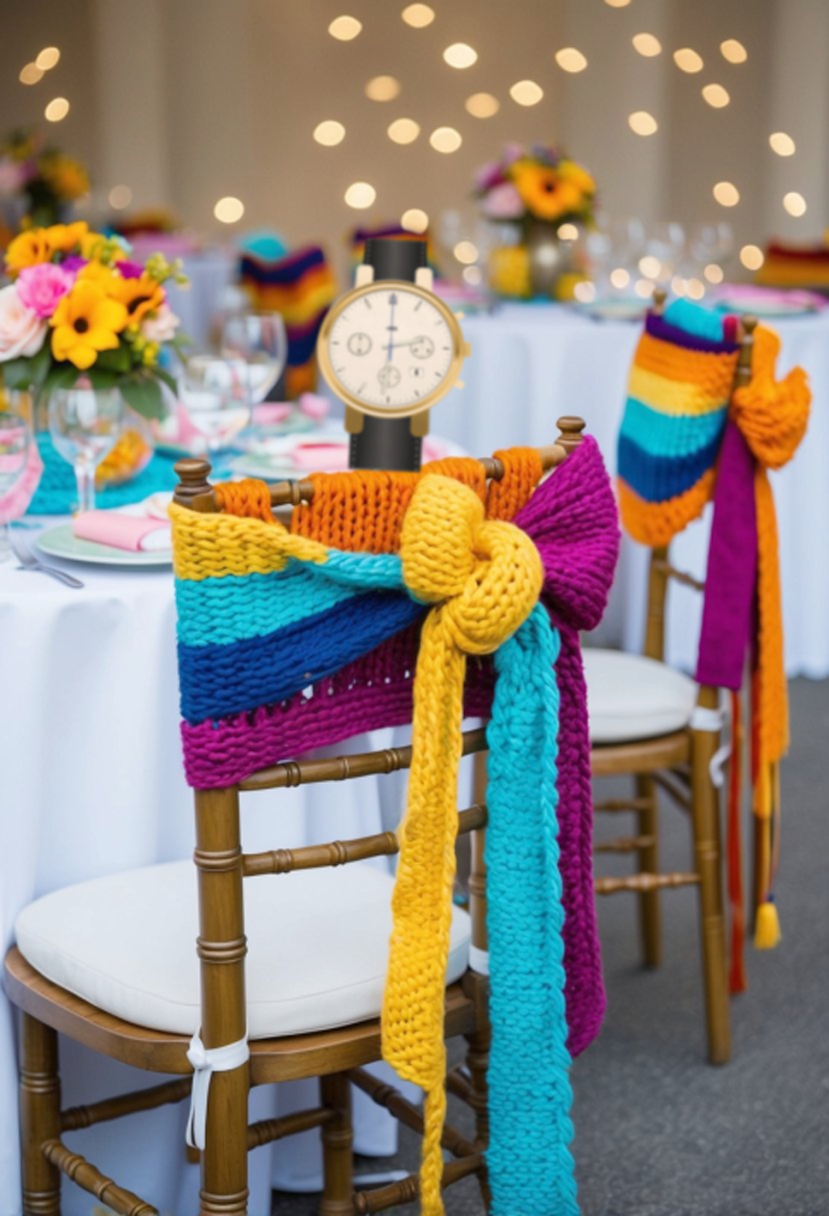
**2:31**
